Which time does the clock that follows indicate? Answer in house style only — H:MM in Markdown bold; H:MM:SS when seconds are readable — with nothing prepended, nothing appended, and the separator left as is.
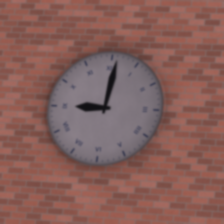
**9:01**
